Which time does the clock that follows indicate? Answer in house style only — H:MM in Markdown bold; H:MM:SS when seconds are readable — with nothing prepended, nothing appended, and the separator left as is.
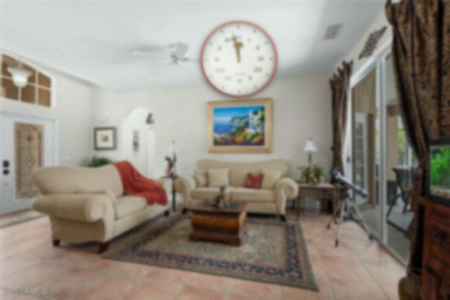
**11:58**
